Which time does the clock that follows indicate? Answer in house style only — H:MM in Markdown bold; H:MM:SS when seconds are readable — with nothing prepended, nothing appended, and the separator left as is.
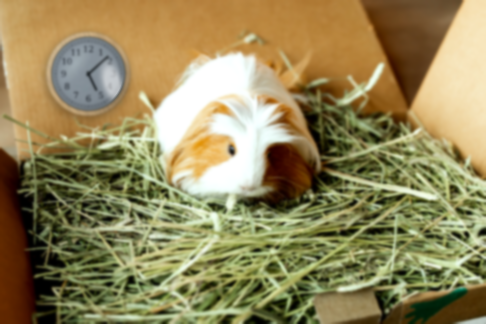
**5:08**
